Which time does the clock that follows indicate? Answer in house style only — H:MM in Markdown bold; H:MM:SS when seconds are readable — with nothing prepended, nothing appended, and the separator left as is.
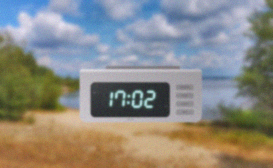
**17:02**
